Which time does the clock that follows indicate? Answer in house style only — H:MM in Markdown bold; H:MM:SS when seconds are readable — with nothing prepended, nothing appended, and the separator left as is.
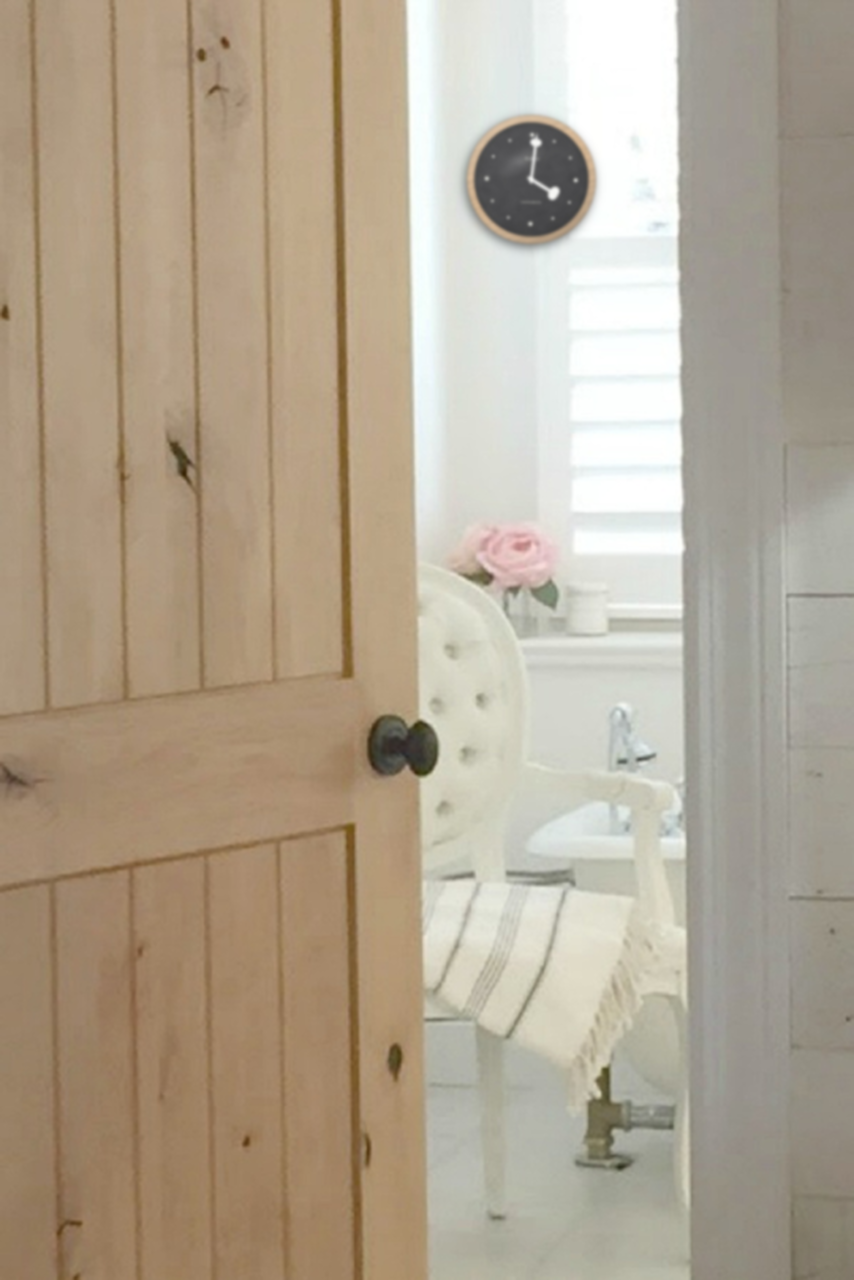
**4:01**
